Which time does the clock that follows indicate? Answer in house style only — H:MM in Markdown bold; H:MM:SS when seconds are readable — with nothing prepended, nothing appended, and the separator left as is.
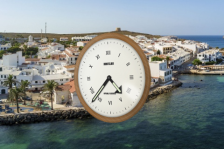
**4:37**
